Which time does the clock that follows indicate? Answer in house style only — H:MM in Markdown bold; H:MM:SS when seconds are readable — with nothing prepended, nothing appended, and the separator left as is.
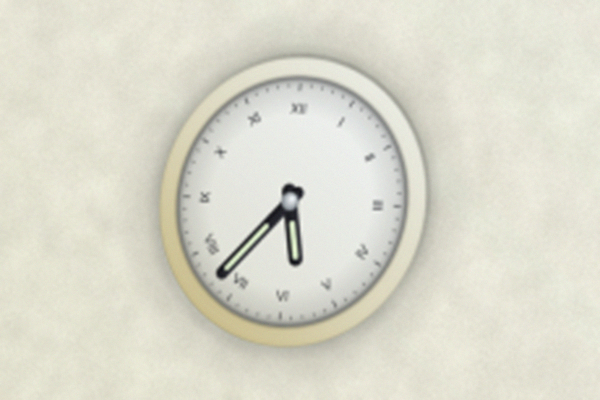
**5:37**
